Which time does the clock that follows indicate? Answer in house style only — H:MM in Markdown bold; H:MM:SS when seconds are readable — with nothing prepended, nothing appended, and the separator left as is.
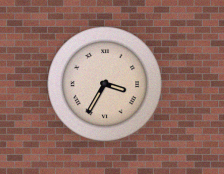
**3:35**
